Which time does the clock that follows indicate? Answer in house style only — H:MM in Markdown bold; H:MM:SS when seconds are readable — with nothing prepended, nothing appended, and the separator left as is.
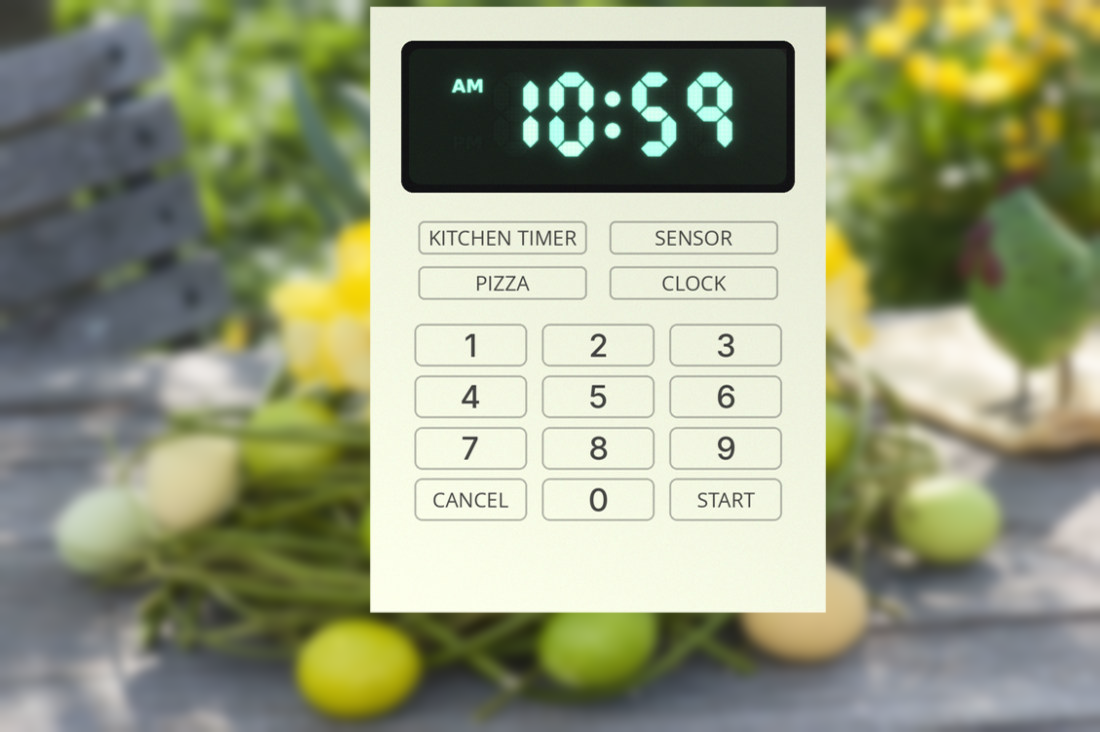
**10:59**
